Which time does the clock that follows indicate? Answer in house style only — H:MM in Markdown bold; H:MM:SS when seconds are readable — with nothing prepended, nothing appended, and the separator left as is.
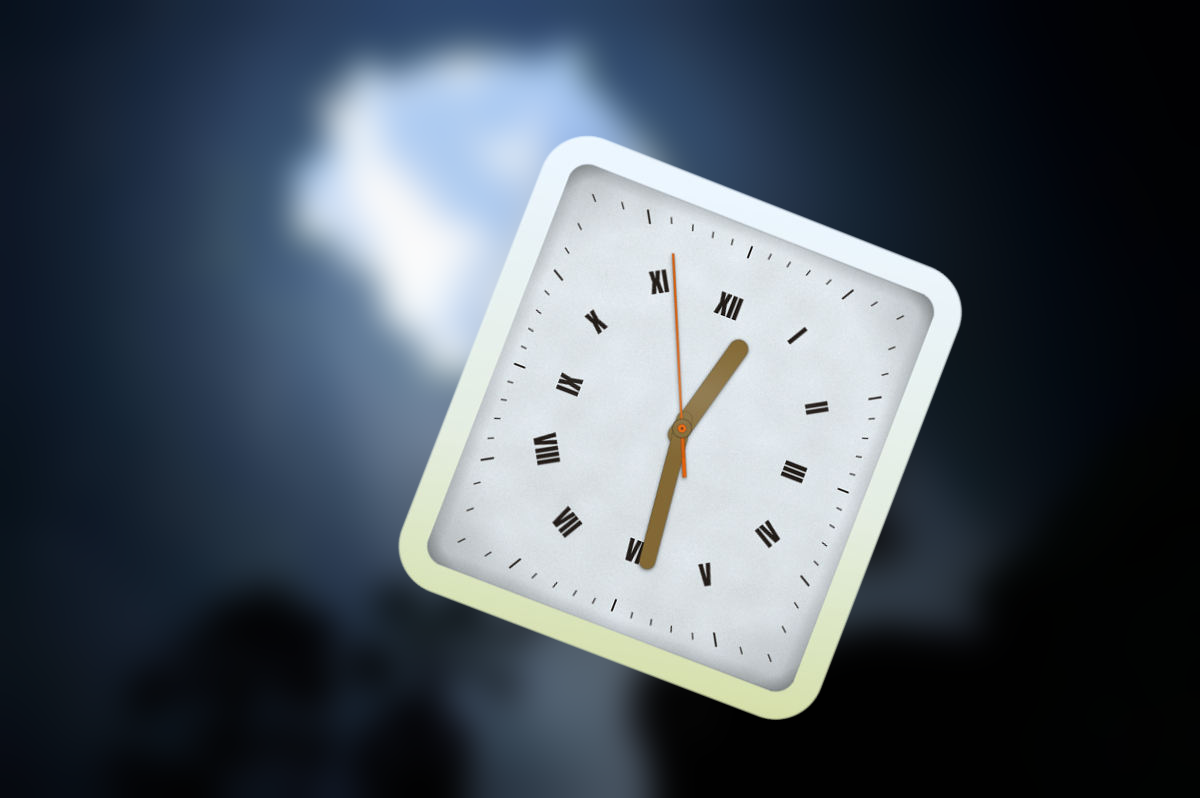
**12:28:56**
